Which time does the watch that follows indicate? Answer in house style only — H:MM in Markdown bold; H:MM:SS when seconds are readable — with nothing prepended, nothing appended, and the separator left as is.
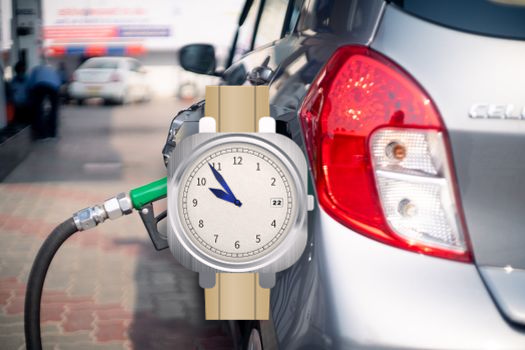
**9:54**
